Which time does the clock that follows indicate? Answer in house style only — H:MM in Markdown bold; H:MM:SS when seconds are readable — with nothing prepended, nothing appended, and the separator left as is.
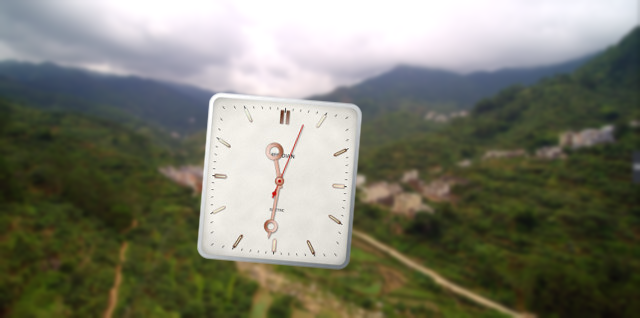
**11:31:03**
